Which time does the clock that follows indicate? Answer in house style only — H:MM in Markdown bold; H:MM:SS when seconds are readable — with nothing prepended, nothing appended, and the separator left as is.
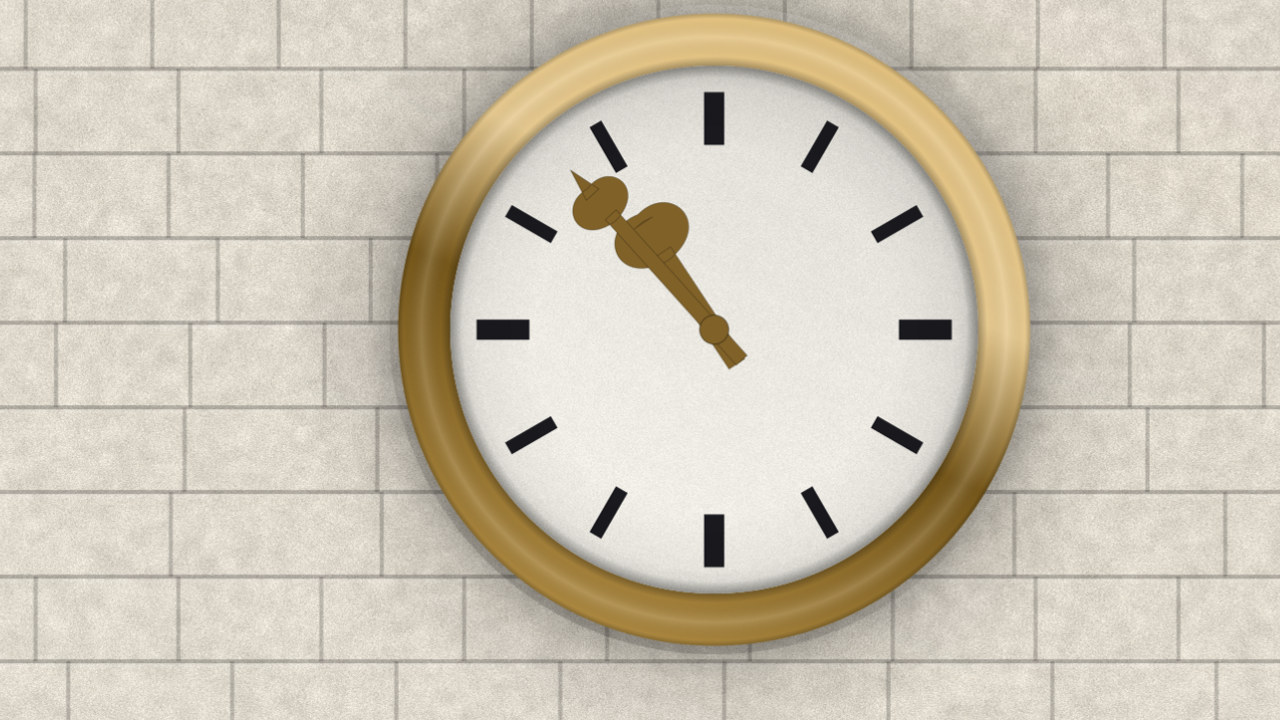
**10:53**
